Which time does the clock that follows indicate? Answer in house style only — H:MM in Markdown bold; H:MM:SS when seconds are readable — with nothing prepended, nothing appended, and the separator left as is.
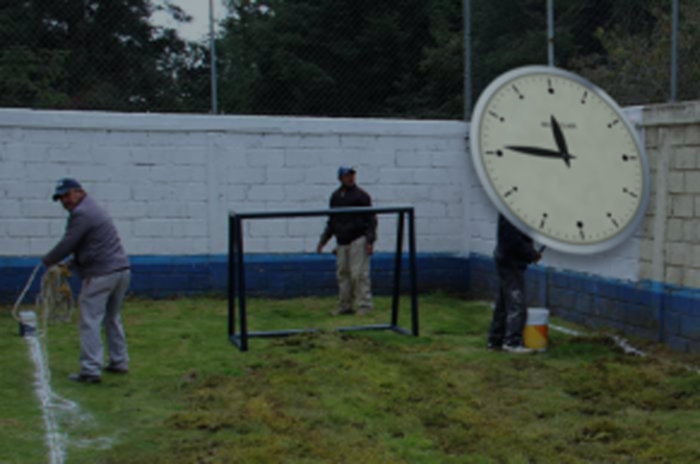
**11:46**
